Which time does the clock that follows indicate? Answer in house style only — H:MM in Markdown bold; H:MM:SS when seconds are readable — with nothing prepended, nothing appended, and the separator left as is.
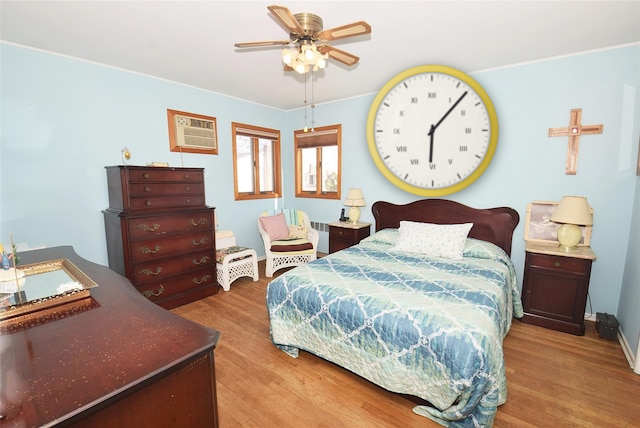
**6:07**
